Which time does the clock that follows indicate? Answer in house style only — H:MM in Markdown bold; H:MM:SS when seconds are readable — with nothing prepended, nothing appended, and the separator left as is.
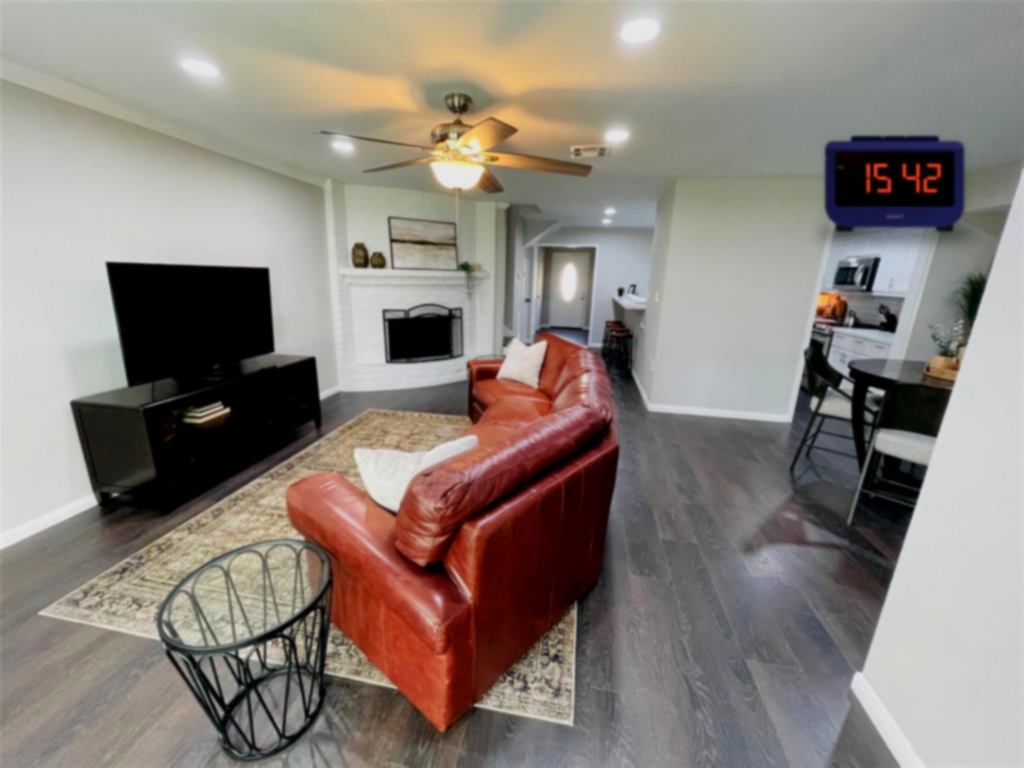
**15:42**
